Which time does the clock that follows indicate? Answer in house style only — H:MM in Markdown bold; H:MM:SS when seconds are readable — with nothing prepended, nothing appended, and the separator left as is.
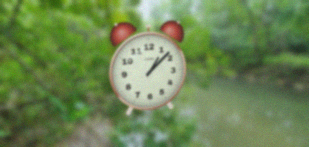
**1:08**
